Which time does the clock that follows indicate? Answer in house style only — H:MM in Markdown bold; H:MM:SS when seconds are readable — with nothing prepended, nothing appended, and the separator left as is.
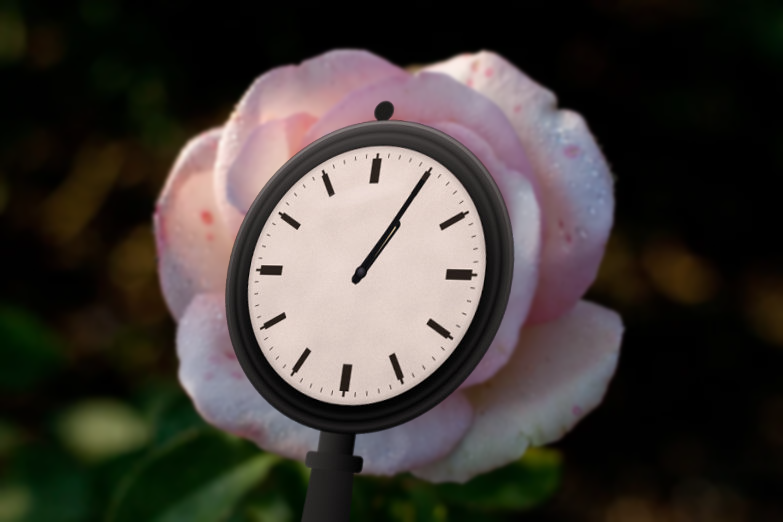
**1:05**
